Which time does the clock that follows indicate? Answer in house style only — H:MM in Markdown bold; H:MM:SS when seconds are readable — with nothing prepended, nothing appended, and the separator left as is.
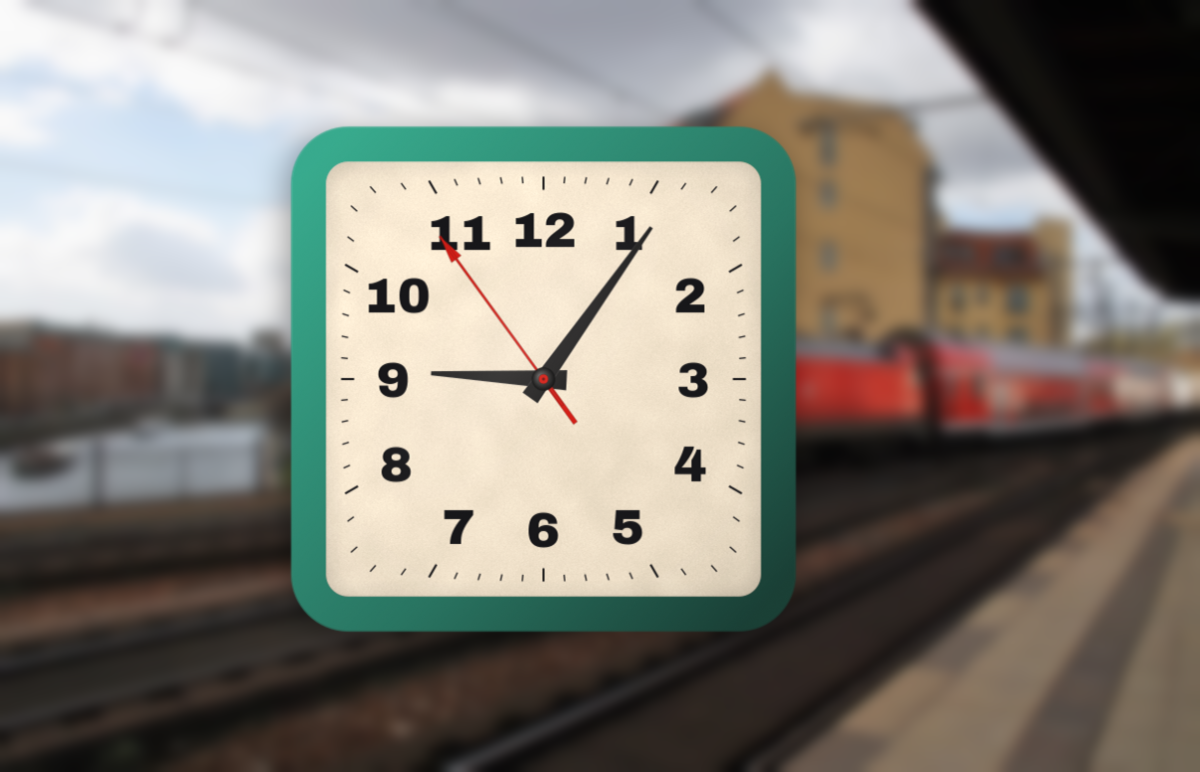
**9:05:54**
